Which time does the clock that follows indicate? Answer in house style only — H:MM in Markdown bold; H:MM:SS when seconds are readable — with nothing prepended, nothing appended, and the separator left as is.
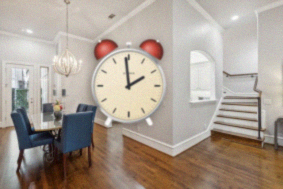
**1:59**
